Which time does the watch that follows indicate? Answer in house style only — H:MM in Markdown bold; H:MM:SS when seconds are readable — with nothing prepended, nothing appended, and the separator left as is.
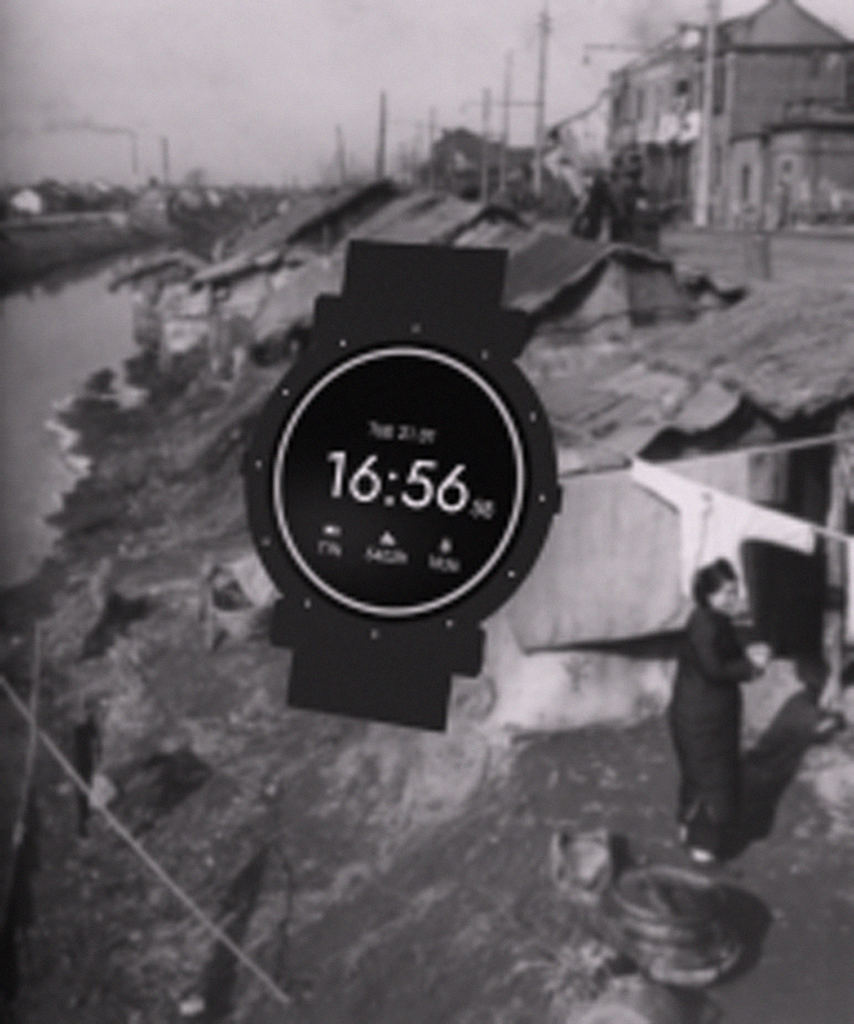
**16:56**
